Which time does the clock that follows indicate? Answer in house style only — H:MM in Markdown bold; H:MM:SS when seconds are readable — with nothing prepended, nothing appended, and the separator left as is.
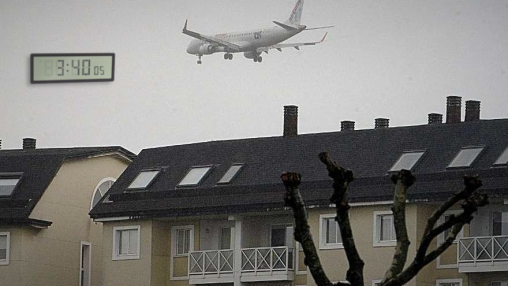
**3:40:05**
